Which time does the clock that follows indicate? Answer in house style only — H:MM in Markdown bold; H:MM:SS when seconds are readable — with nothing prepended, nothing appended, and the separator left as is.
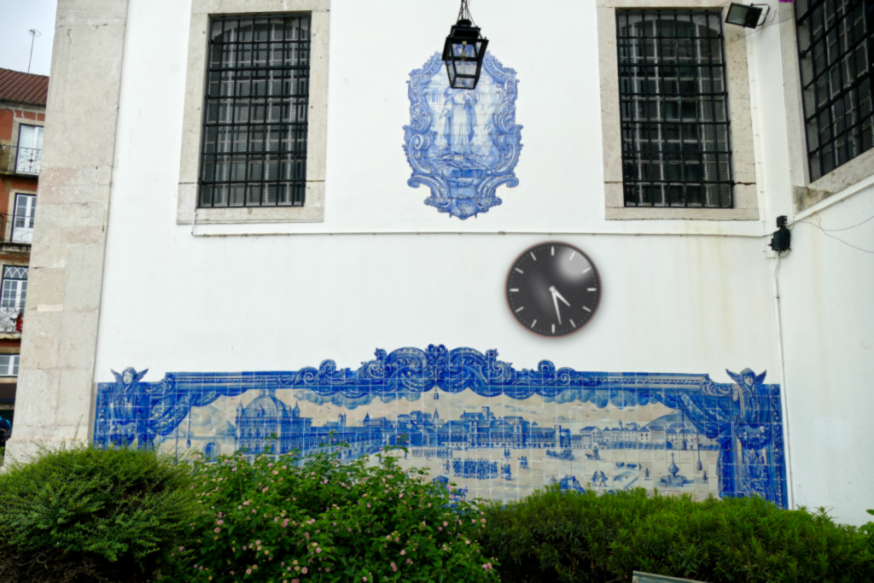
**4:28**
